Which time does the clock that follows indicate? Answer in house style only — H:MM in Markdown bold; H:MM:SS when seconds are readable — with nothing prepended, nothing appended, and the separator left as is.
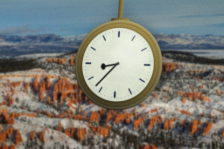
**8:37**
